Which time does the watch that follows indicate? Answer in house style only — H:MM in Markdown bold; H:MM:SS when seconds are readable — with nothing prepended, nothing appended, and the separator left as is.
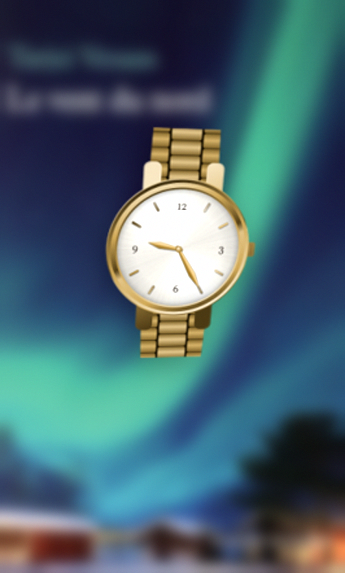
**9:25**
